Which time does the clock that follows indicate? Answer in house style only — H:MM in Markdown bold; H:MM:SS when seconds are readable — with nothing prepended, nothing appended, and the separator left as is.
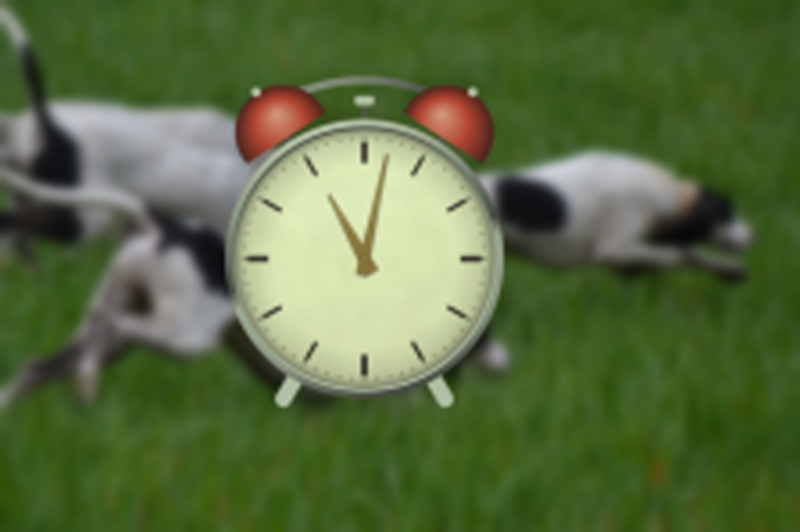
**11:02**
